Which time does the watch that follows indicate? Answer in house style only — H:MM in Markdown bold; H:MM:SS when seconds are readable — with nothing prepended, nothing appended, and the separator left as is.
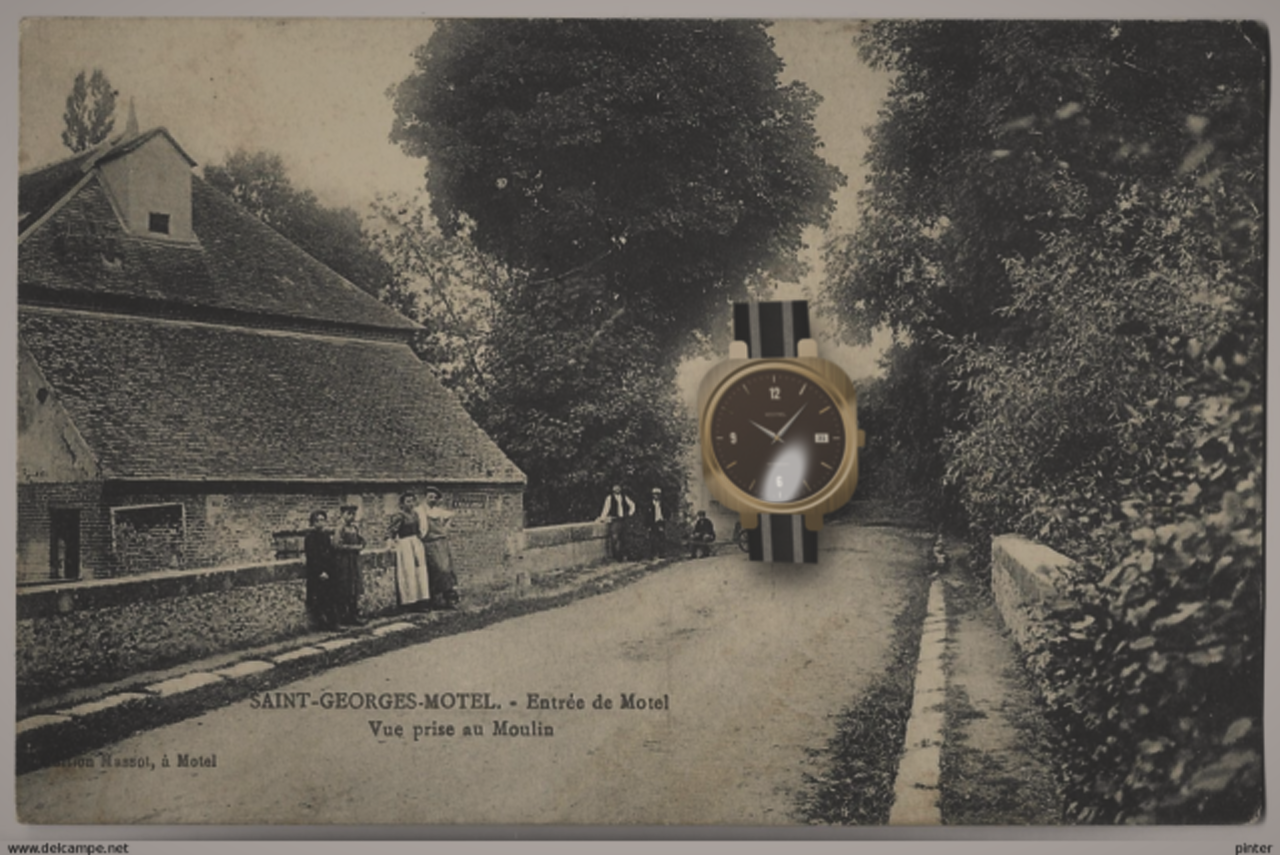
**10:07**
